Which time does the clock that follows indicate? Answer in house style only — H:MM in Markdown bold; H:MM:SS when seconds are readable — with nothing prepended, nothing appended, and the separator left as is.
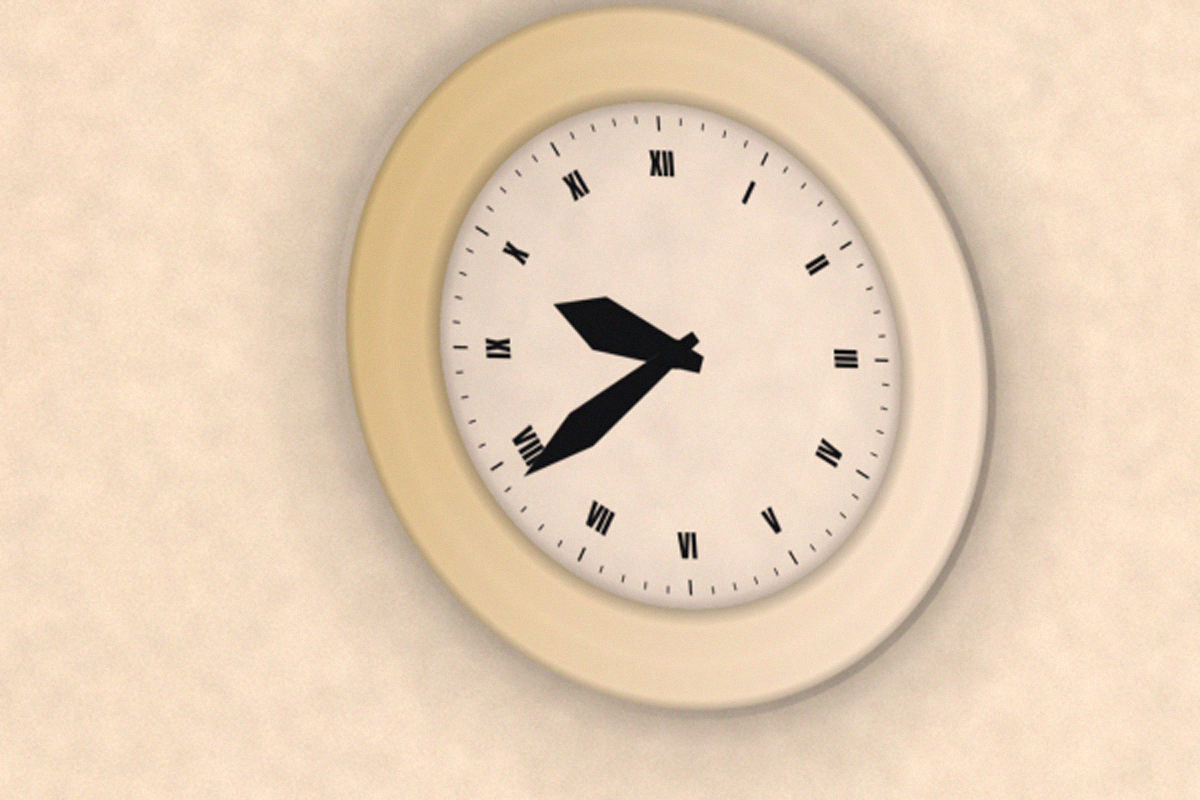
**9:39**
